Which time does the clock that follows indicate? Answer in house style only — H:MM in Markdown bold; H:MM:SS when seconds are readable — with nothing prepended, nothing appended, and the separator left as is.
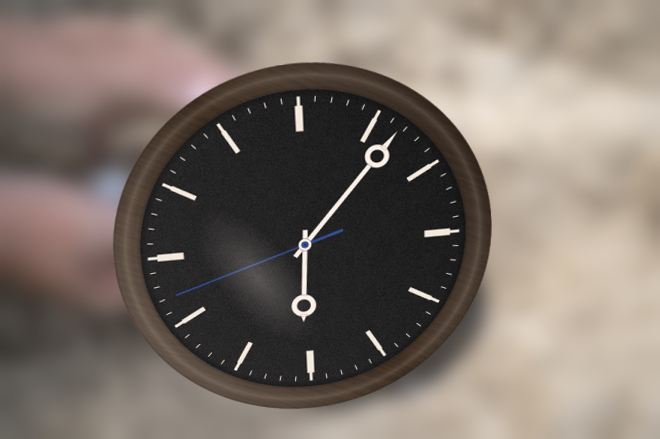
**6:06:42**
